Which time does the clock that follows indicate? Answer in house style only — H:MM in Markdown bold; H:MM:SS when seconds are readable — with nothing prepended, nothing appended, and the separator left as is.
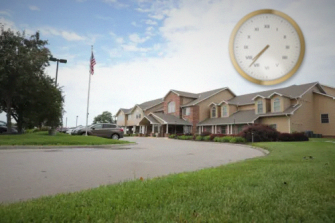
**7:37**
